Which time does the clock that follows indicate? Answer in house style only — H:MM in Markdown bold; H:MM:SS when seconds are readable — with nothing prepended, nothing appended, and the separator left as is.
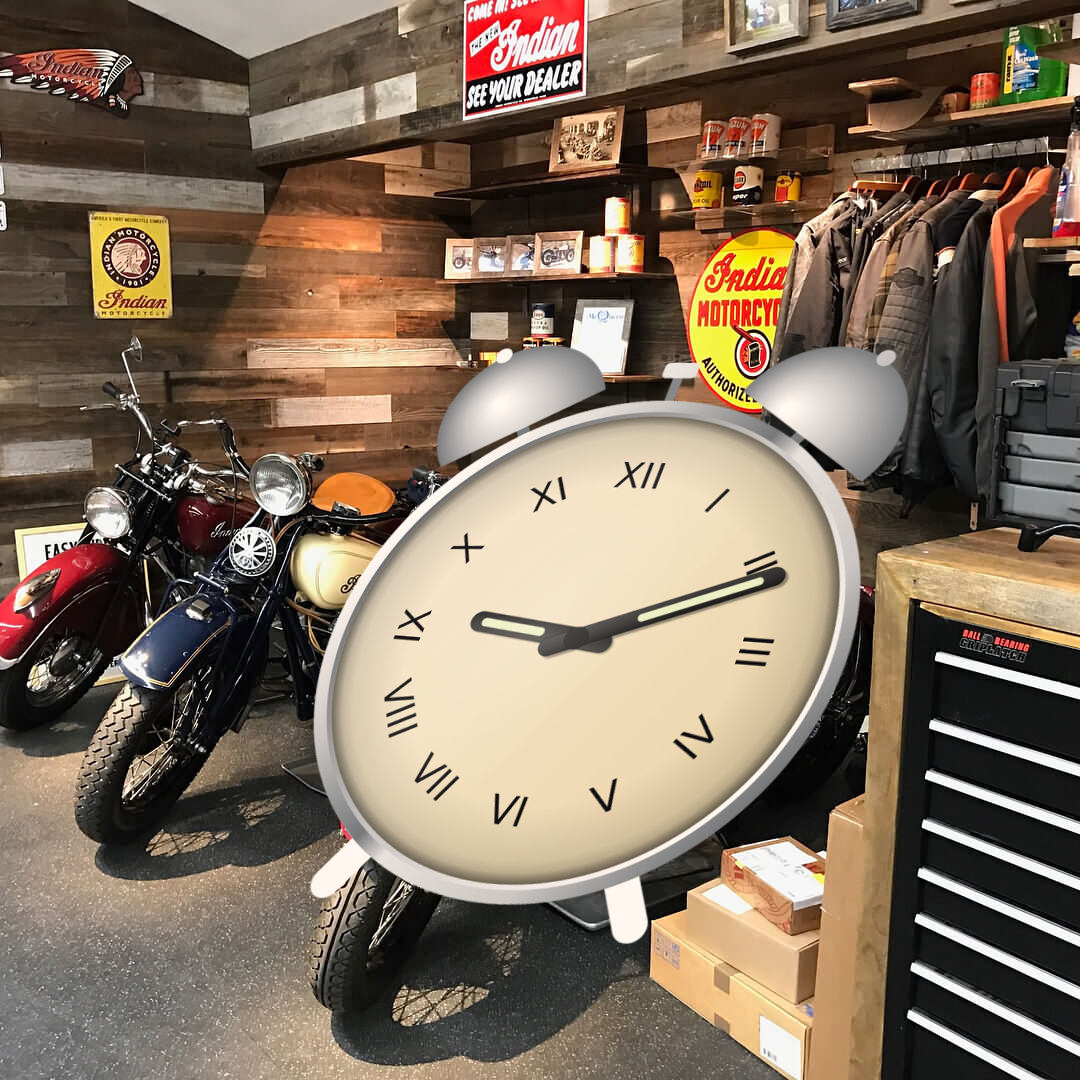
**9:11**
